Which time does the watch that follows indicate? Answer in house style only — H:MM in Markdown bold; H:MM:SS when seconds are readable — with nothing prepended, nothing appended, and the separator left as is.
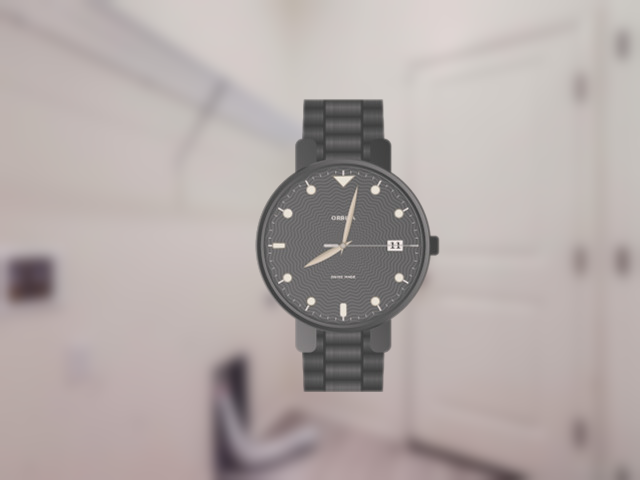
**8:02:15**
